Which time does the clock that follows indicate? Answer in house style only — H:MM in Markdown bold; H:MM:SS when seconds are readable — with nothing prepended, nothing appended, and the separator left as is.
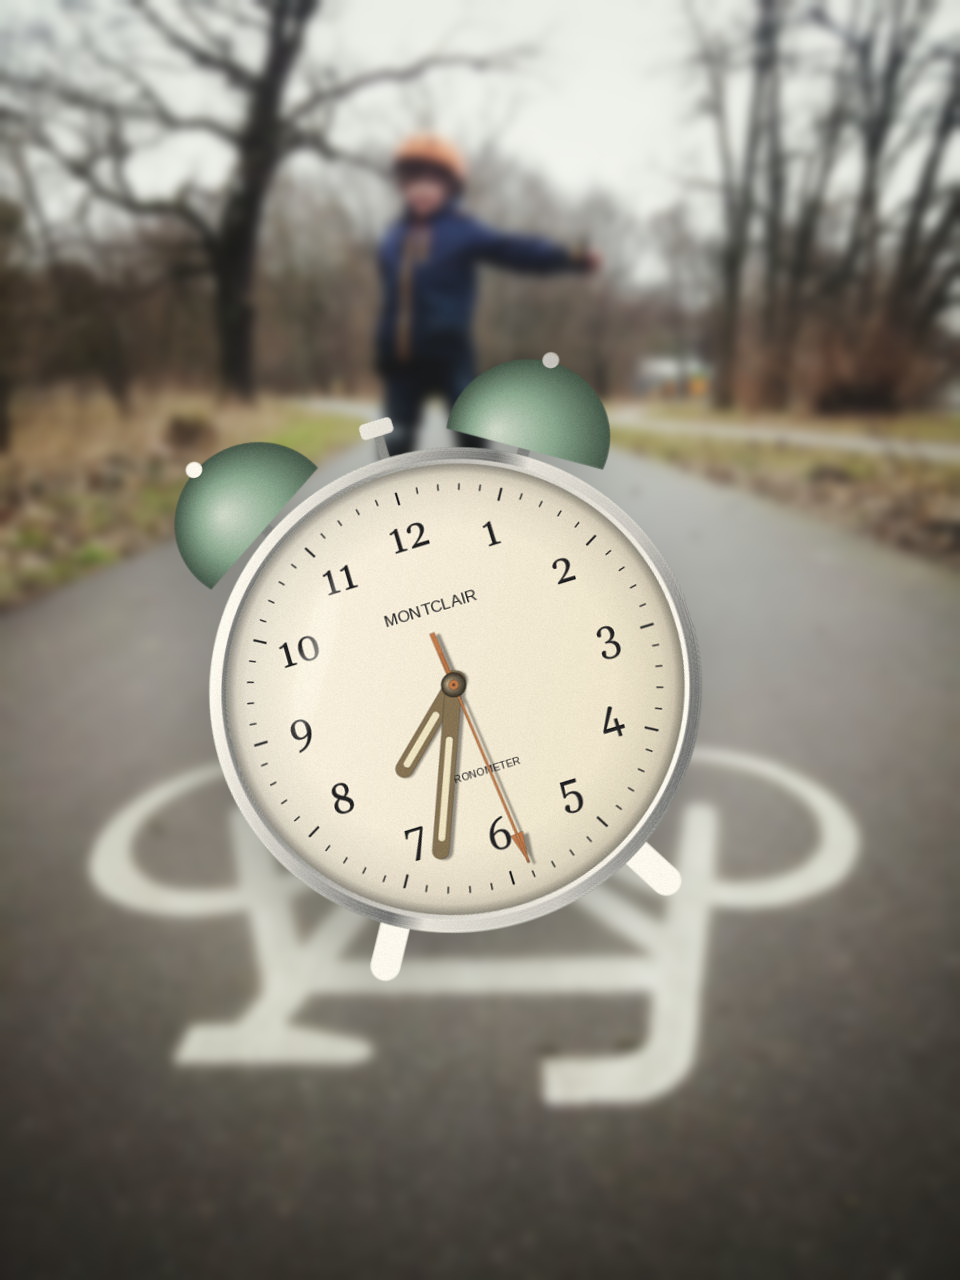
**7:33:29**
